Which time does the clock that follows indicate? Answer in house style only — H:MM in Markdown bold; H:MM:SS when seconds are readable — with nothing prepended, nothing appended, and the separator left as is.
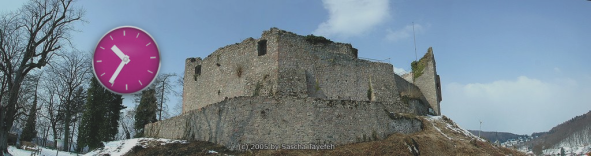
**10:36**
